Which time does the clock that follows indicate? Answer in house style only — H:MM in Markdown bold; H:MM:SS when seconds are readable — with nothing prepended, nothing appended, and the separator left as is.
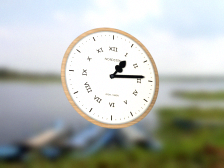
**1:14**
